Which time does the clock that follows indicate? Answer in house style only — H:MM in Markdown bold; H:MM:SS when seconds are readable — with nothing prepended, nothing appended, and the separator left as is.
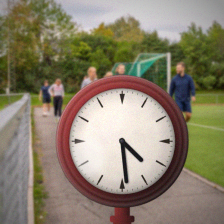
**4:29**
